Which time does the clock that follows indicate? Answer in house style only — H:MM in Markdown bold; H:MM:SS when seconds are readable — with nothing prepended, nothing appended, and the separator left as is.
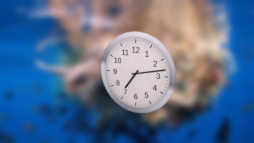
**7:13**
